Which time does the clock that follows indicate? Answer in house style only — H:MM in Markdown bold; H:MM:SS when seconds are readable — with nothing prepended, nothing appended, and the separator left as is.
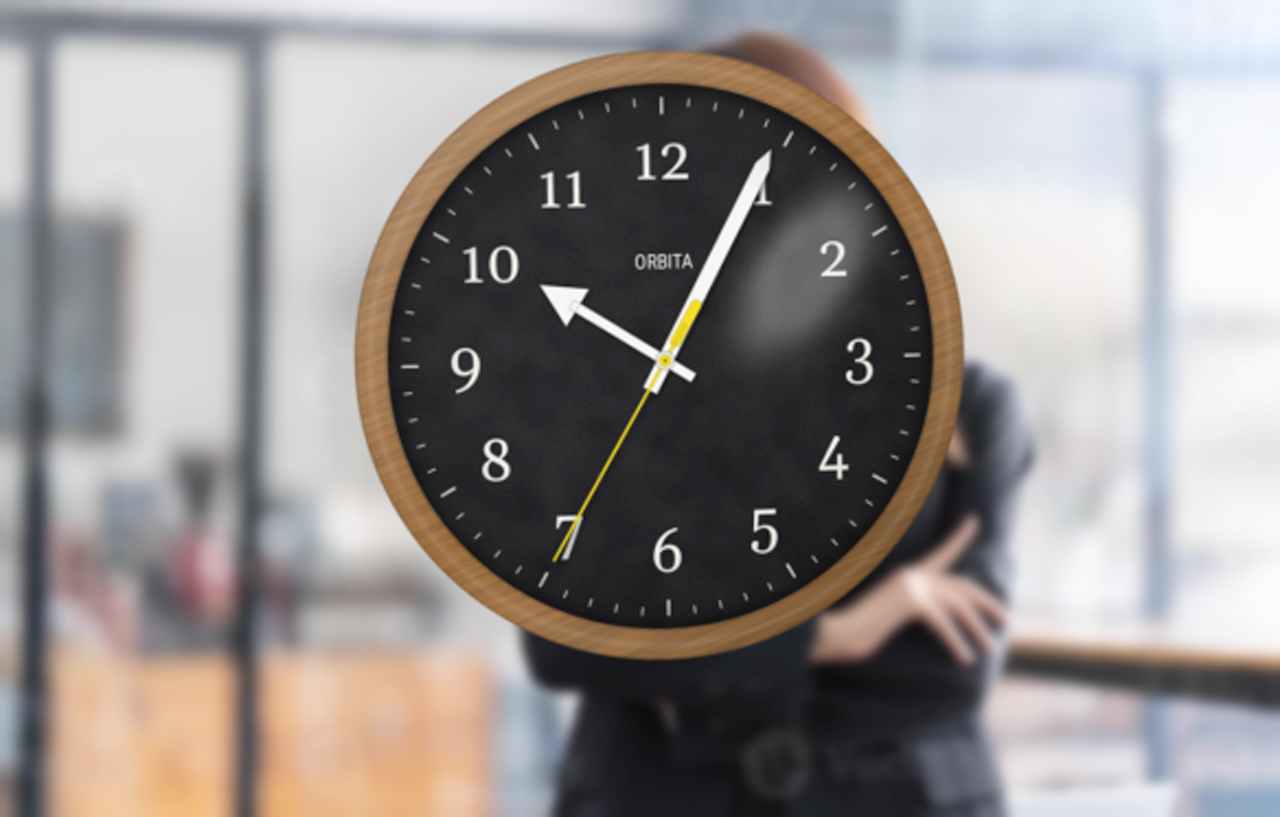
**10:04:35**
